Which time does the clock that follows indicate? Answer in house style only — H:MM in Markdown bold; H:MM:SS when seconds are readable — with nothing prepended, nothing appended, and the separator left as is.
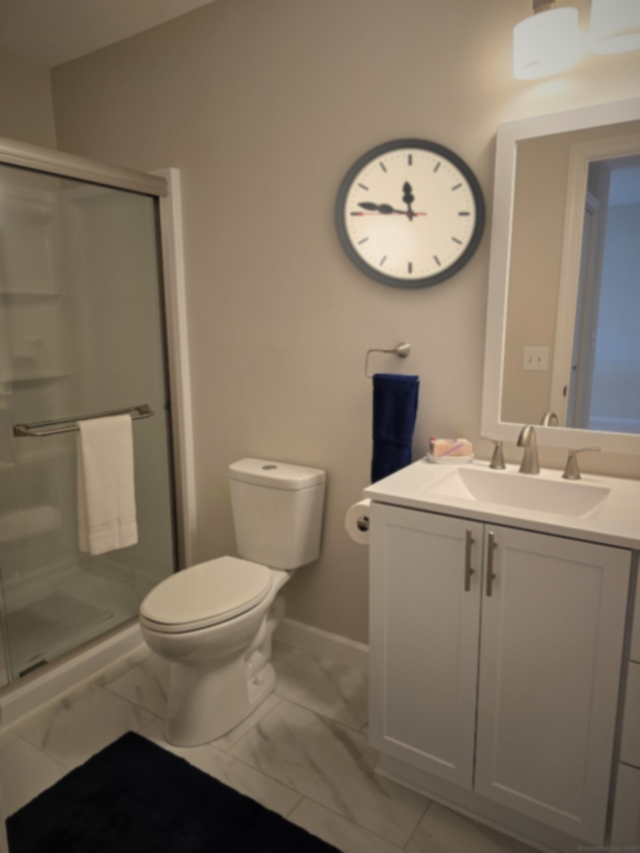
**11:46:45**
